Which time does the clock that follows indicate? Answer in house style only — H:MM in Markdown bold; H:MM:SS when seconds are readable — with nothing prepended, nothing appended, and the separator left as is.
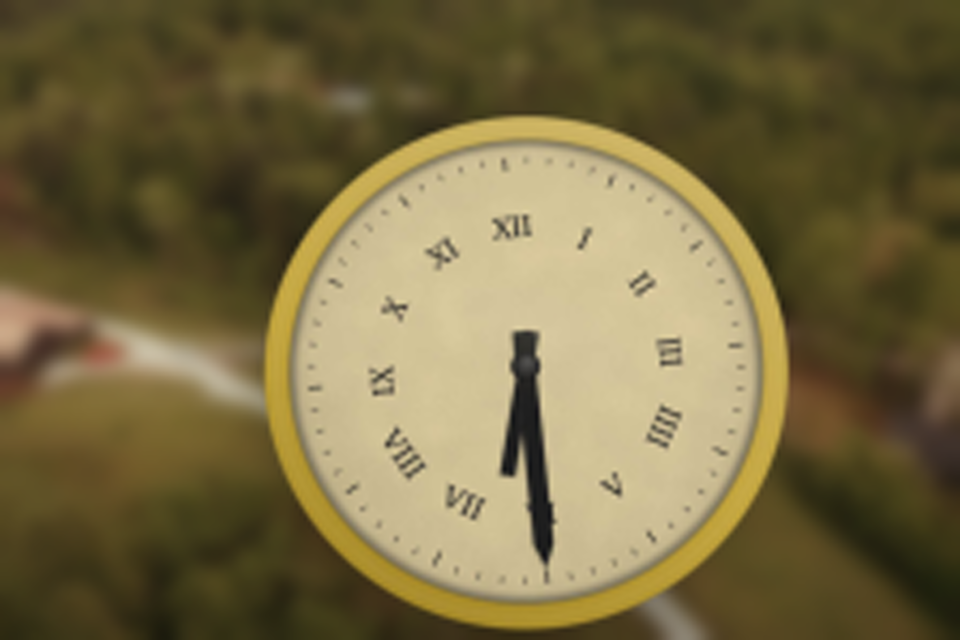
**6:30**
